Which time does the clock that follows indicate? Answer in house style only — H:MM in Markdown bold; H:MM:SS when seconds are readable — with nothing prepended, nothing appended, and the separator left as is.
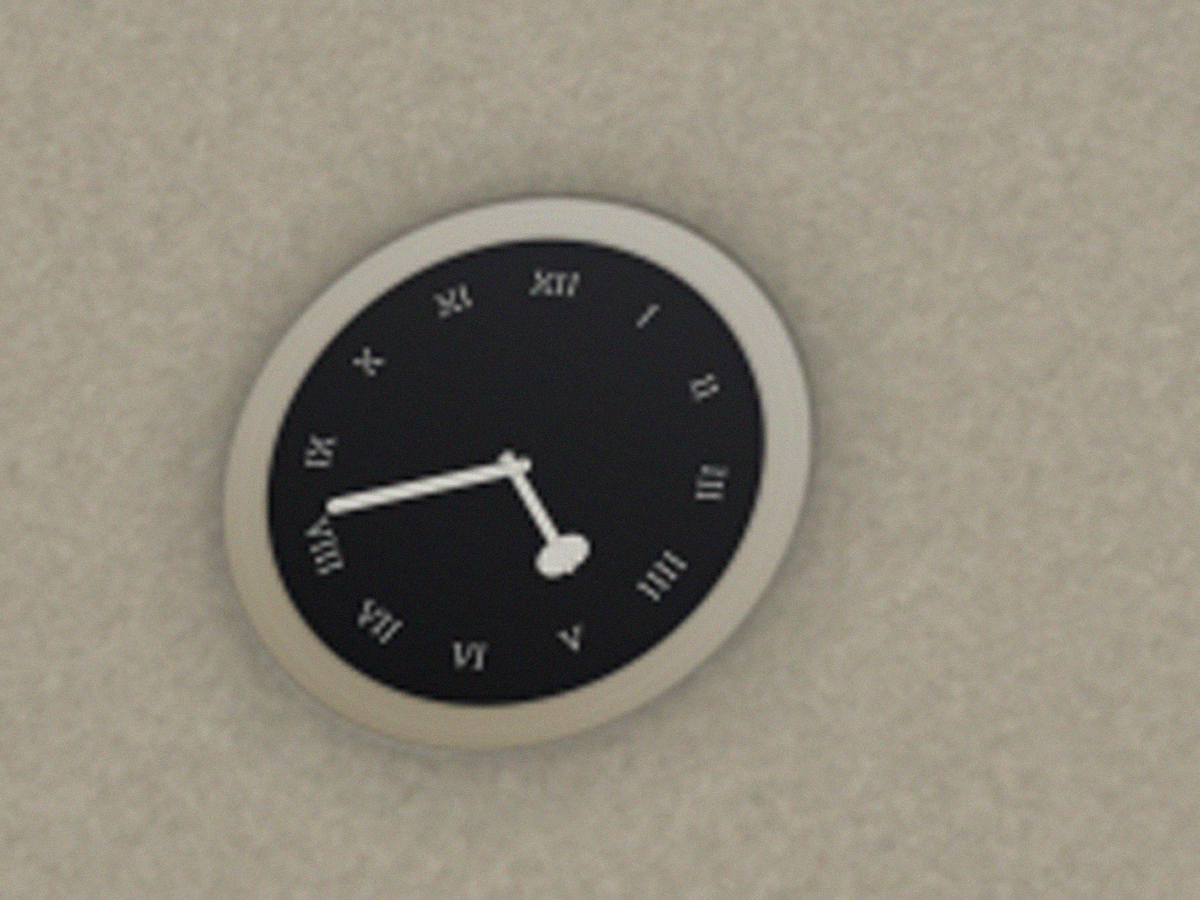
**4:42**
